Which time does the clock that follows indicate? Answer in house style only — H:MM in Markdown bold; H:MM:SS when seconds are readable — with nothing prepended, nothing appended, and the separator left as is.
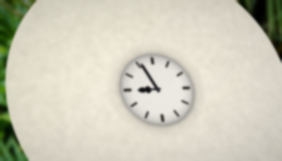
**8:56**
